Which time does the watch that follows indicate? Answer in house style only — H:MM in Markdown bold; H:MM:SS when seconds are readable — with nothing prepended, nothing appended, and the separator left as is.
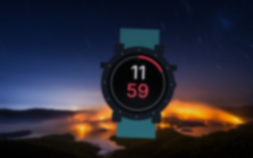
**11:59**
